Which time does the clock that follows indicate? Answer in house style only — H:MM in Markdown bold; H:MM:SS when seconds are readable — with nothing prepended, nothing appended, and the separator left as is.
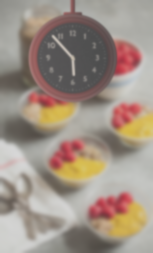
**5:53**
